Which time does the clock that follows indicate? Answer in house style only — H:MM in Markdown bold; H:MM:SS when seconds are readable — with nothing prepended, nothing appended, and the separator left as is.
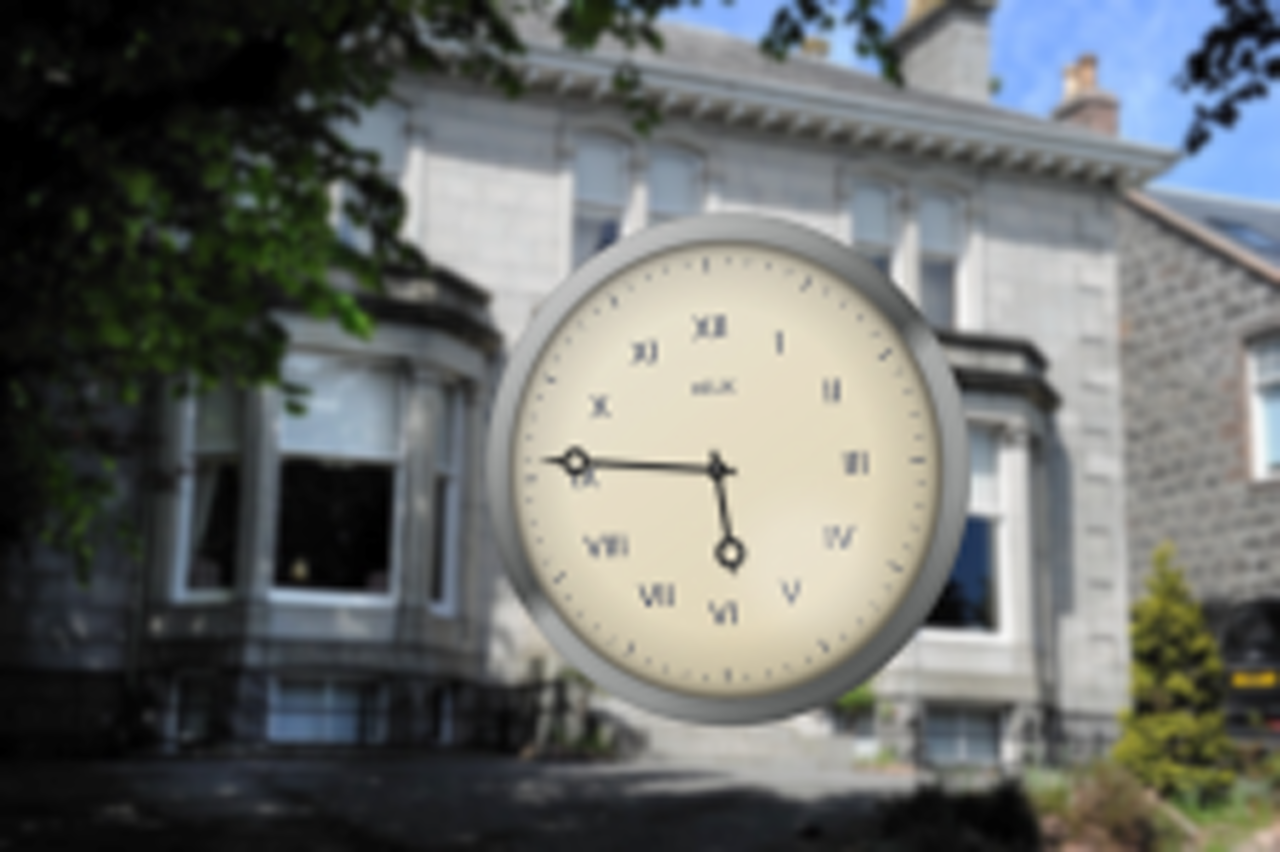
**5:46**
